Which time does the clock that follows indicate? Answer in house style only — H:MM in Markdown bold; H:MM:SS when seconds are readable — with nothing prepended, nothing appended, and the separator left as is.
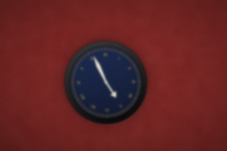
**4:56**
